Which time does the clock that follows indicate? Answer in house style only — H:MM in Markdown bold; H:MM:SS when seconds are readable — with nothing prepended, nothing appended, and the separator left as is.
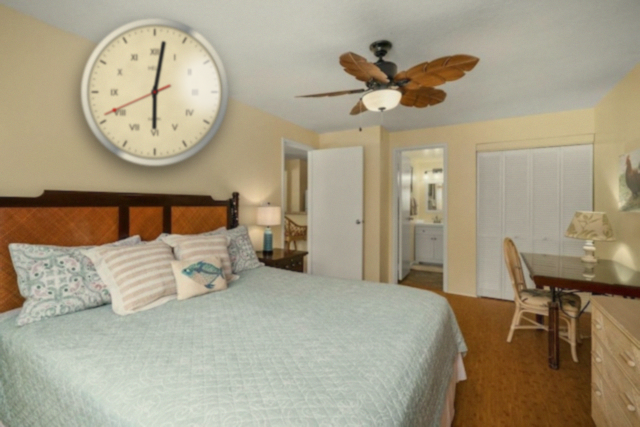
**6:01:41**
